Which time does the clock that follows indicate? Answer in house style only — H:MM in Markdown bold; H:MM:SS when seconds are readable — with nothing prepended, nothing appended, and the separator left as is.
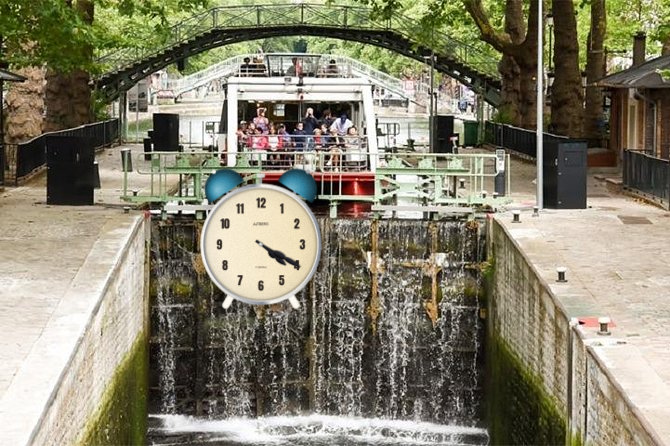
**4:20**
